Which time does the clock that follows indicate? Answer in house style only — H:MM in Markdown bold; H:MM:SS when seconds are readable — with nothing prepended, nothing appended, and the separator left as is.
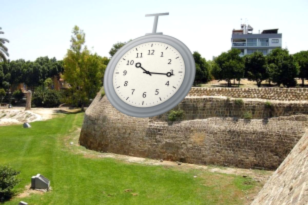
**10:16**
